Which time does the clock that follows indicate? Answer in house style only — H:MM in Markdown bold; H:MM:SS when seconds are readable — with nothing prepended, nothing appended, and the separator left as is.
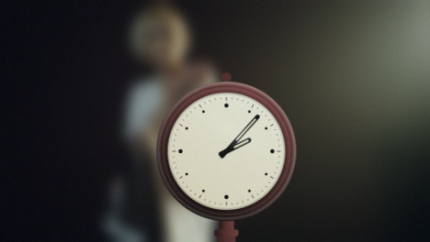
**2:07**
